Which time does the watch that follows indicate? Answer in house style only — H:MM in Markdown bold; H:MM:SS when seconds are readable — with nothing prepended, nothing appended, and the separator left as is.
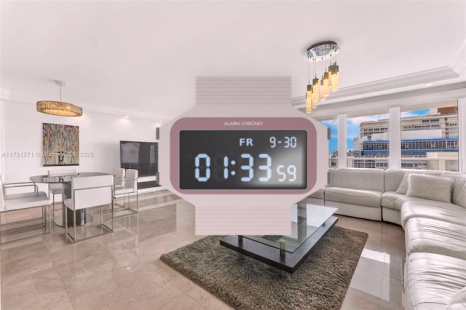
**1:33:59**
